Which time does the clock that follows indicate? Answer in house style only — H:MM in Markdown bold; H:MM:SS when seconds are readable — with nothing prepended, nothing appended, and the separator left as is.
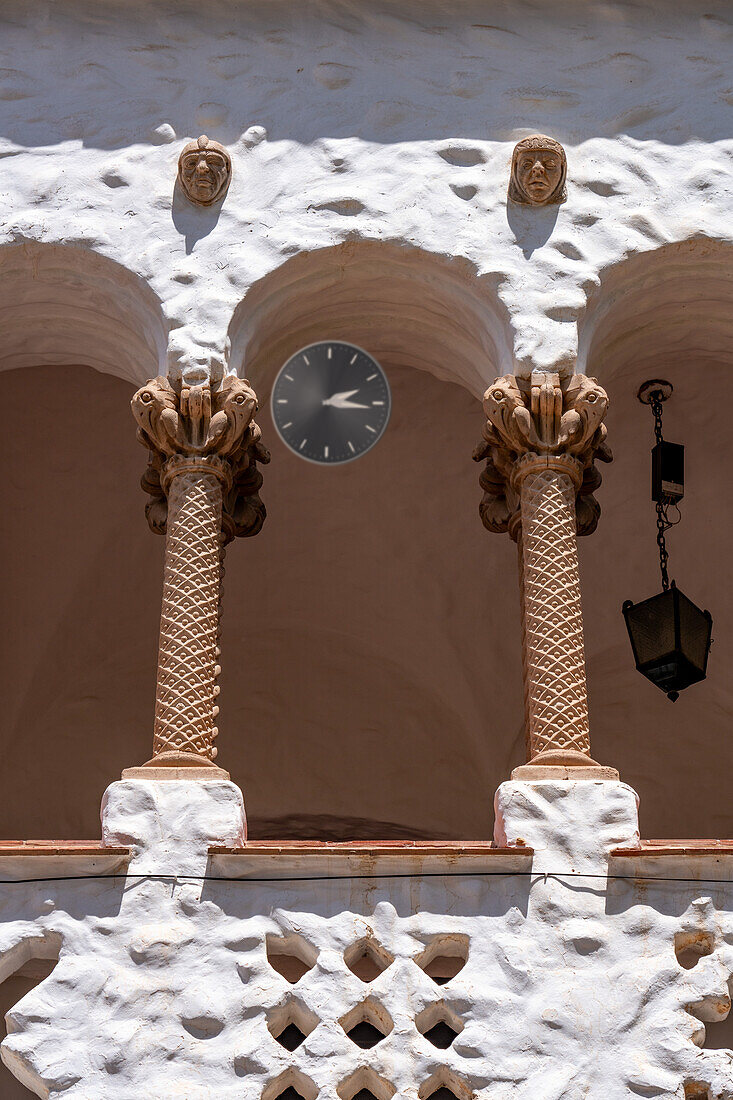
**2:16**
